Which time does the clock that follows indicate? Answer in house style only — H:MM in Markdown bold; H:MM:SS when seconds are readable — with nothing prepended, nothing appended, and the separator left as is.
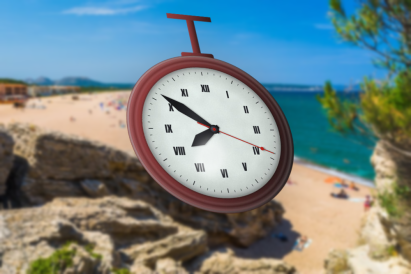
**7:51:19**
